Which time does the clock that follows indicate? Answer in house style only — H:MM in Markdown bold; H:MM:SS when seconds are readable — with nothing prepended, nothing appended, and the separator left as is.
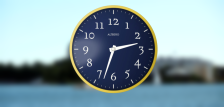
**2:33**
